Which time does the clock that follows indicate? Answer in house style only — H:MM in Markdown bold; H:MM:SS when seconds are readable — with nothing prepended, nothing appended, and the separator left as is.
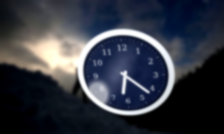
**6:22**
